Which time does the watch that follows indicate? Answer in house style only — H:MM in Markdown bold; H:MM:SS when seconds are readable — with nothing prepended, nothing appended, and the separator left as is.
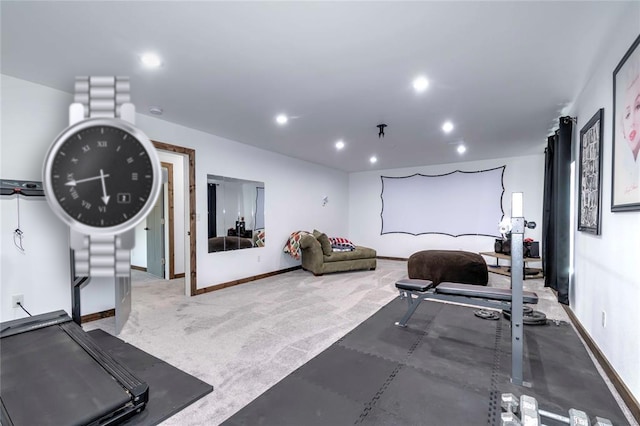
**5:43**
